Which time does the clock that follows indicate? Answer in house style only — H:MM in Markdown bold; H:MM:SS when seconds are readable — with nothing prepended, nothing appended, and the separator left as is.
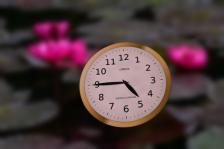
**4:45**
